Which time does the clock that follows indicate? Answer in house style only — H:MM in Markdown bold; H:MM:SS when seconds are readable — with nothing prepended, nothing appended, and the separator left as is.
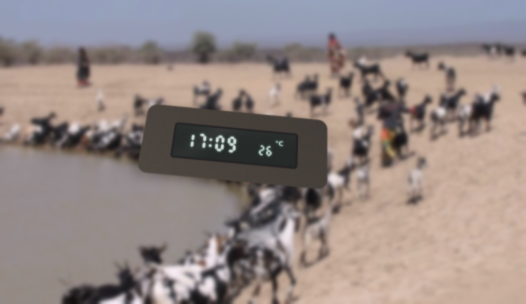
**17:09**
